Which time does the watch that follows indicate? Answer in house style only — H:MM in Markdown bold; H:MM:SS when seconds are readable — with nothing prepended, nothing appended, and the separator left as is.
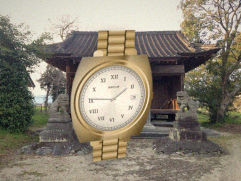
**1:46**
